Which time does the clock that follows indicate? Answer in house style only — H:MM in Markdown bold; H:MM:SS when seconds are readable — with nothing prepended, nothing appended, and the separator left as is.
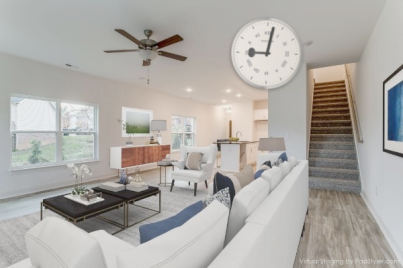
**9:02**
